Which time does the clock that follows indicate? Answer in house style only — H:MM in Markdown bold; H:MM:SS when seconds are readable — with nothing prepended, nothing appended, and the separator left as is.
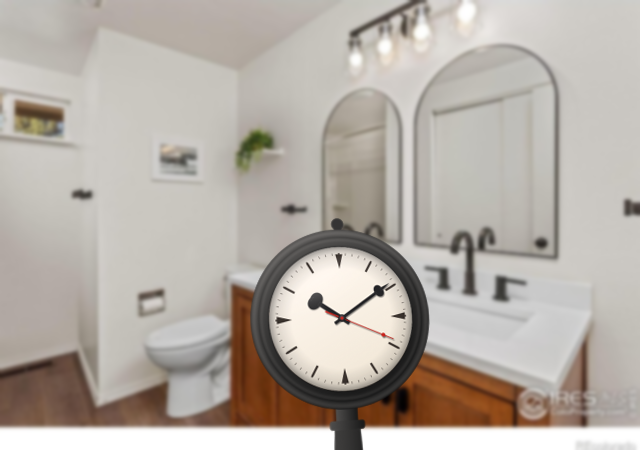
**10:09:19**
